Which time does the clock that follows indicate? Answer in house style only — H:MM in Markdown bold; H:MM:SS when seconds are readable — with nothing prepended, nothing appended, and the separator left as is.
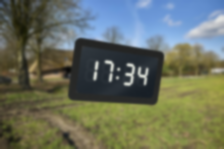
**17:34**
